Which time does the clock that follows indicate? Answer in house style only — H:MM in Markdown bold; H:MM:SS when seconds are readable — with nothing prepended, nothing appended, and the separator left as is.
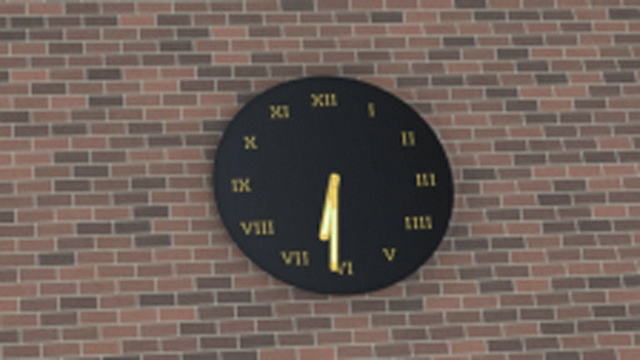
**6:31**
